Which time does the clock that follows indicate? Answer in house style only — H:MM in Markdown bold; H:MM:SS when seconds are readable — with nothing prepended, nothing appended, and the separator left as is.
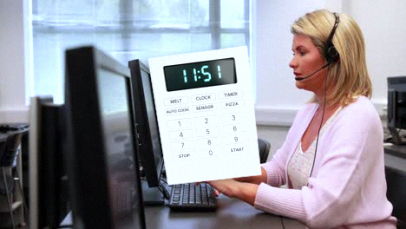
**11:51**
